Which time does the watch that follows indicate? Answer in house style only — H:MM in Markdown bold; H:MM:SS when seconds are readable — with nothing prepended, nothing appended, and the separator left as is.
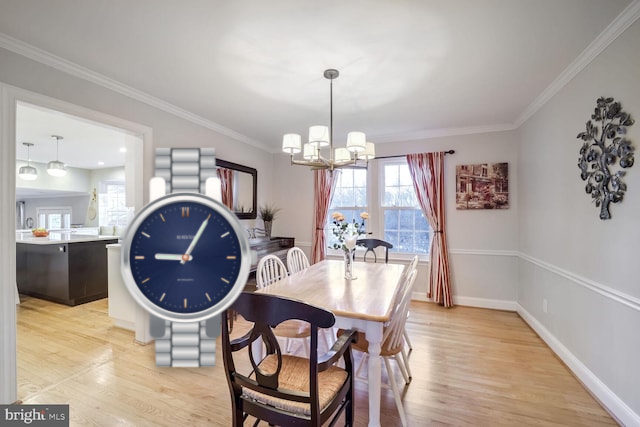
**9:05**
